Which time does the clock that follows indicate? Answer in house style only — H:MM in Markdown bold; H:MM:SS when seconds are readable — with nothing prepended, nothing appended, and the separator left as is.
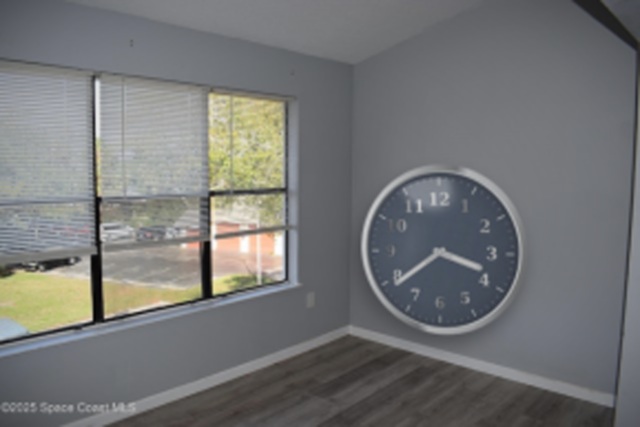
**3:39**
